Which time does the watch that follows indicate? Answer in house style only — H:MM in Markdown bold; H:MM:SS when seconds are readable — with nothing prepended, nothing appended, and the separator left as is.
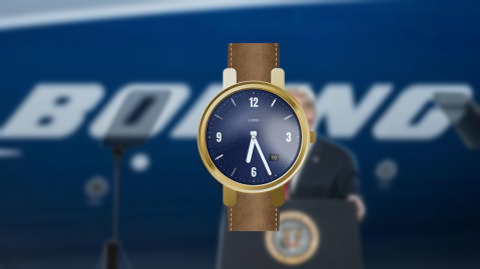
**6:26**
